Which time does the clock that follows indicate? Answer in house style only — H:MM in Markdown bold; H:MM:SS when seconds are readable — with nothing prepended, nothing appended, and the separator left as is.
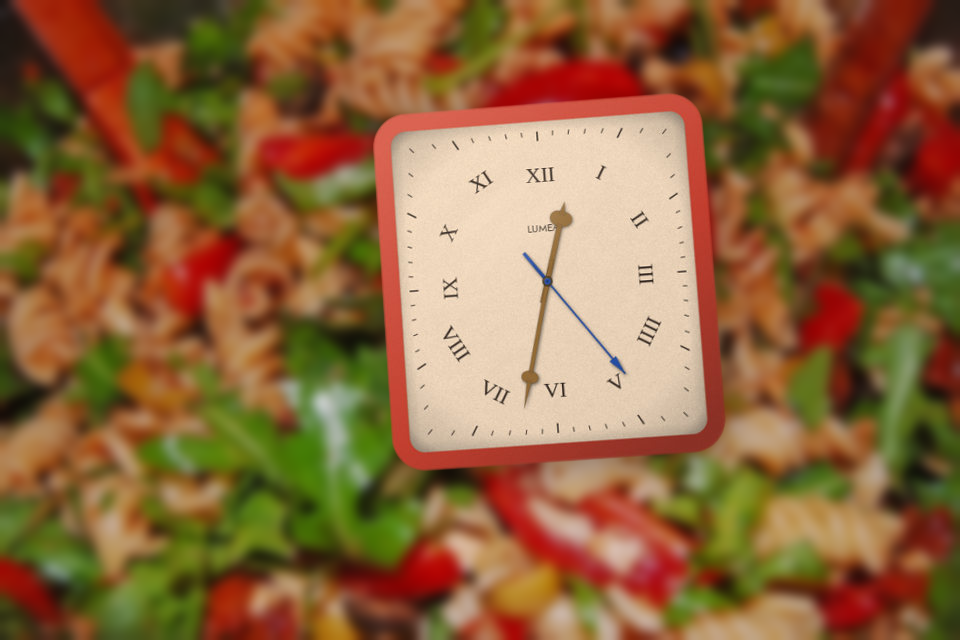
**12:32:24**
